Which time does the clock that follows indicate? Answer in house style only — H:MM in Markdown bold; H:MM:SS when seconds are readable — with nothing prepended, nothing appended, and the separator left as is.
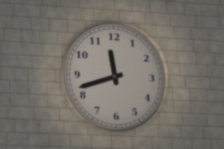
**11:42**
